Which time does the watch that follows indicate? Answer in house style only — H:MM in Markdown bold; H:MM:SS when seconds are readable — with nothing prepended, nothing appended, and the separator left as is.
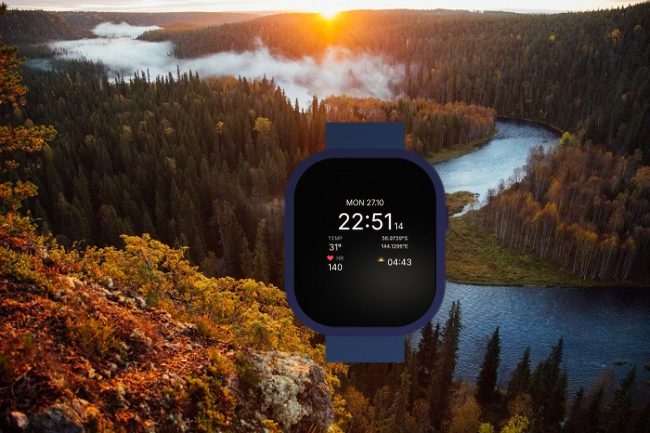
**22:51:14**
